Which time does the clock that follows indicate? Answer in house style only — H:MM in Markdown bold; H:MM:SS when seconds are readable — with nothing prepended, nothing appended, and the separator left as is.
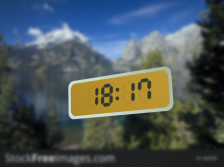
**18:17**
